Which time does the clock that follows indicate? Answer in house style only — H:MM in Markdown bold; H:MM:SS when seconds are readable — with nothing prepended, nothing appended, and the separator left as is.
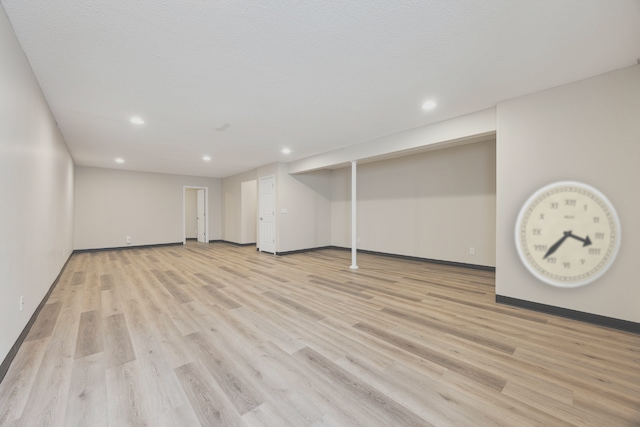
**3:37**
